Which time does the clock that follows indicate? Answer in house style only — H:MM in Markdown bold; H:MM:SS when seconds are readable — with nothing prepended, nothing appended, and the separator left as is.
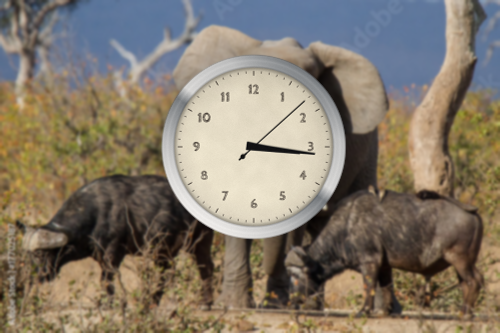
**3:16:08**
